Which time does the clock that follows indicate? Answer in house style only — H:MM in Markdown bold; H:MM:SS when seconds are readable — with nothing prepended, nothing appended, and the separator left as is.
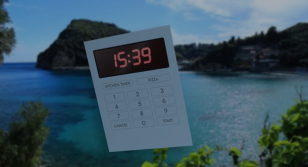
**15:39**
